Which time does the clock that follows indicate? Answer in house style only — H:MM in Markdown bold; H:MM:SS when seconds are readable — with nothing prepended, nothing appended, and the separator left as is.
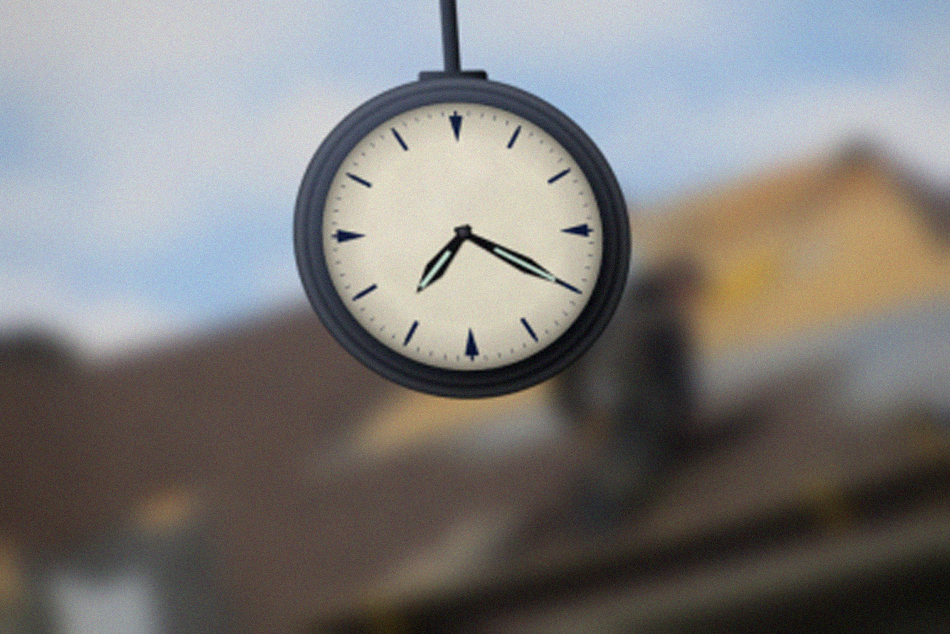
**7:20**
